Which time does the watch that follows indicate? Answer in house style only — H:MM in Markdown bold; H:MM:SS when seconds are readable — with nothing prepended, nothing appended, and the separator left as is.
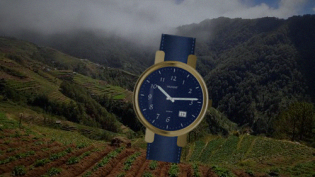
**10:14**
